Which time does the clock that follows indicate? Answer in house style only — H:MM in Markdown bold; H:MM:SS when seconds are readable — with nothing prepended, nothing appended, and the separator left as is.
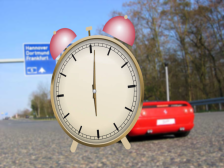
**6:01**
